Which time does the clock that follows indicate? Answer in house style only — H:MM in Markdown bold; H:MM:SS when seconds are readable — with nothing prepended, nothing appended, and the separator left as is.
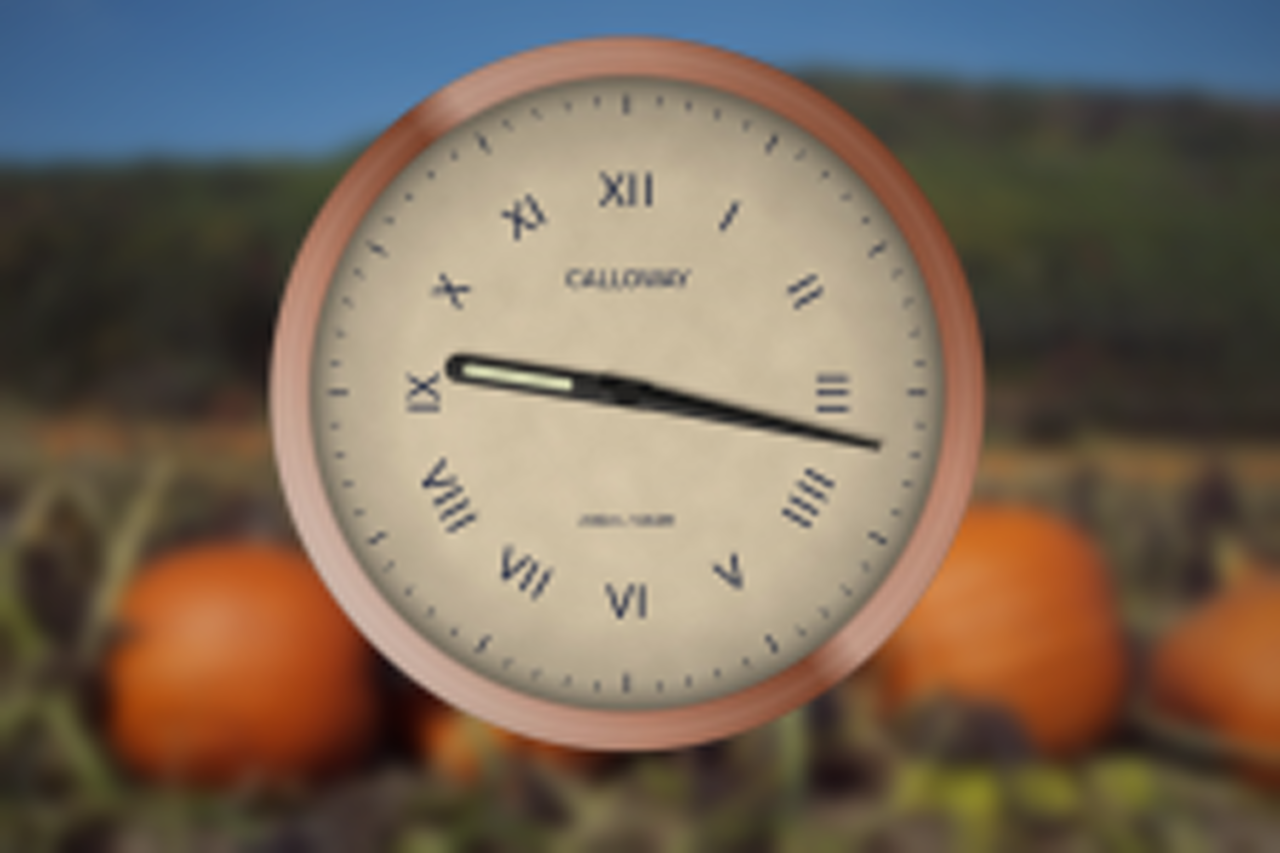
**9:17**
